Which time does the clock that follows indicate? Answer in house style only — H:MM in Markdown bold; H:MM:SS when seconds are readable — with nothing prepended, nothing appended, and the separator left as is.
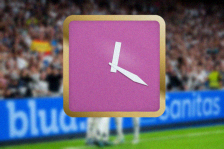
**12:20**
